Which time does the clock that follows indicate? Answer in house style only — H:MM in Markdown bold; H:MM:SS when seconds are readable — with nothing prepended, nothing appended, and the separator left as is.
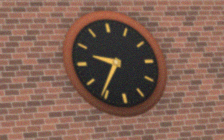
**9:36**
